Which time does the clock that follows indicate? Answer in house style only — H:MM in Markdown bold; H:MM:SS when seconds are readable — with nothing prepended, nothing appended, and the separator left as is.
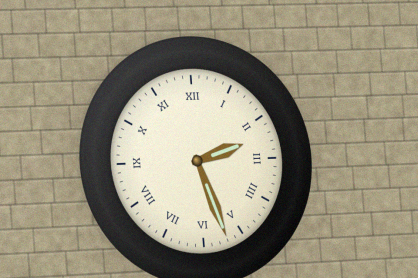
**2:27**
